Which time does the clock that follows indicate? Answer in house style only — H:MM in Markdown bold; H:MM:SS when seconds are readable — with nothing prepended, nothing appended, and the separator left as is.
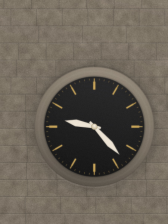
**9:23**
